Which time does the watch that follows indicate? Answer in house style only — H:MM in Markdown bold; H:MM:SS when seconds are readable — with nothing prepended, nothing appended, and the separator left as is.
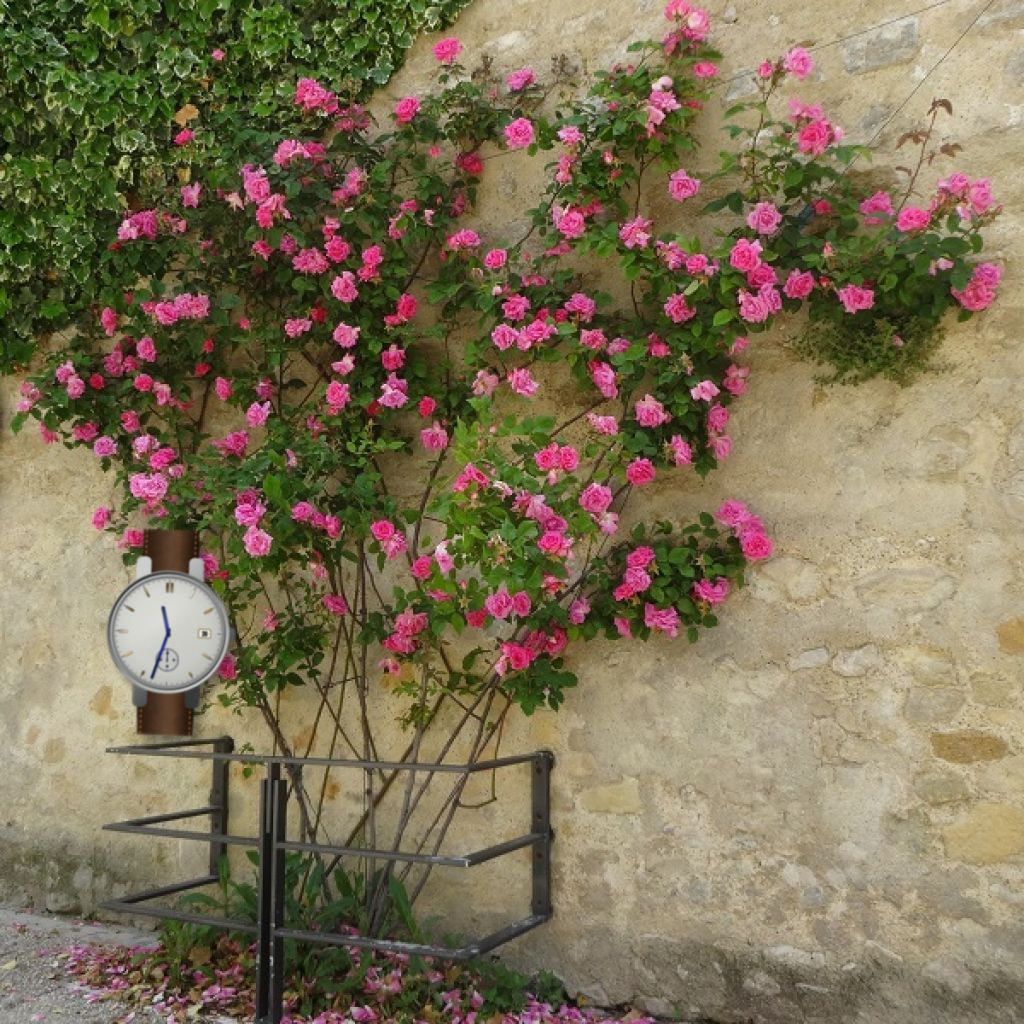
**11:33**
